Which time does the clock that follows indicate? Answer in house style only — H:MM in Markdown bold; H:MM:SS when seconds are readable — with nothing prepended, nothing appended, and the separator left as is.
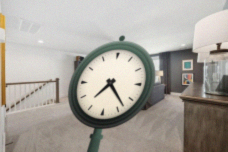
**7:23**
